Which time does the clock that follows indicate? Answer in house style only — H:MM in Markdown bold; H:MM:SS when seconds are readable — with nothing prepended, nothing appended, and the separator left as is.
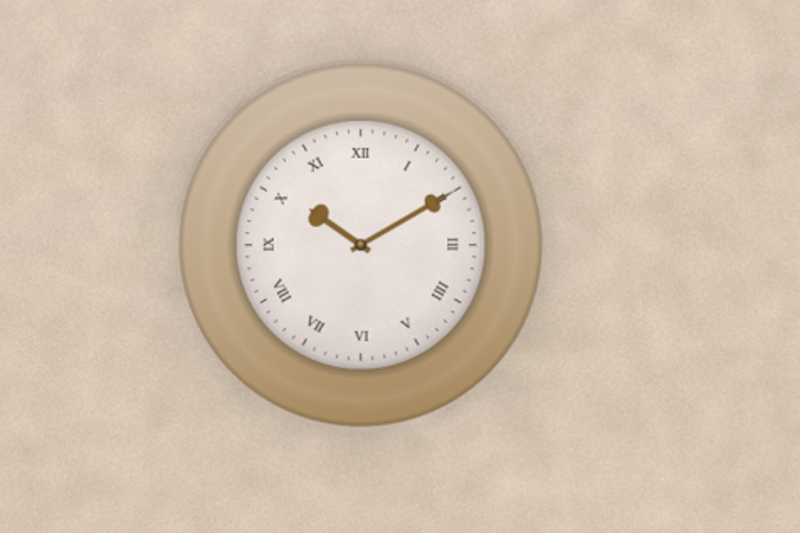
**10:10**
